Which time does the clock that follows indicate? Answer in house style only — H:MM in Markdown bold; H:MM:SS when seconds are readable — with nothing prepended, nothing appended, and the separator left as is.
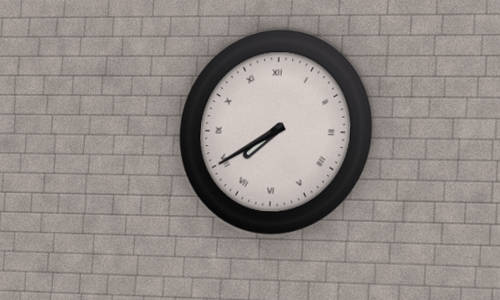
**7:40**
